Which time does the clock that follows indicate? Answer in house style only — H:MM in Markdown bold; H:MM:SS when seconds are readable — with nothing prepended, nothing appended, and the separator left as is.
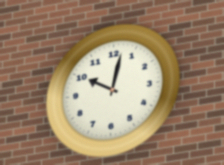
**10:02**
